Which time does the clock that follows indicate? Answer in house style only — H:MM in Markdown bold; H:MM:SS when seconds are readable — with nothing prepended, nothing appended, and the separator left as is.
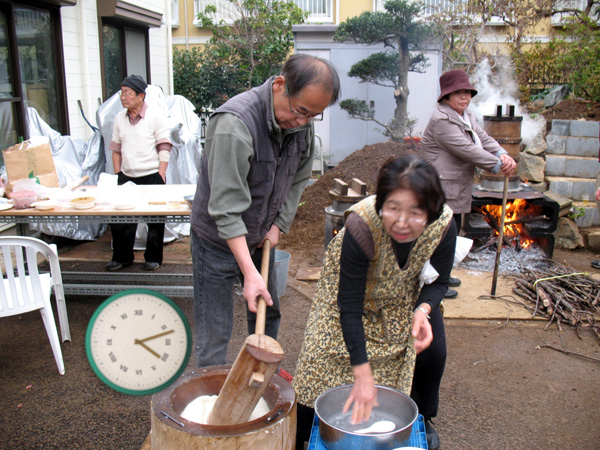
**4:12**
